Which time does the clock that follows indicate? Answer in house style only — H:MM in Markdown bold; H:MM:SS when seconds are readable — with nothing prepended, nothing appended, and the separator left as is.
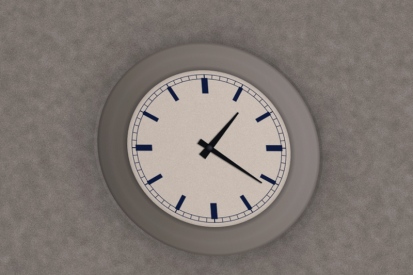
**1:21**
